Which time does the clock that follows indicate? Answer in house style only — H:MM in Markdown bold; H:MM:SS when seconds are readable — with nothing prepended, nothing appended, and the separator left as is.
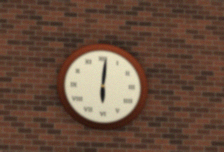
**6:01**
